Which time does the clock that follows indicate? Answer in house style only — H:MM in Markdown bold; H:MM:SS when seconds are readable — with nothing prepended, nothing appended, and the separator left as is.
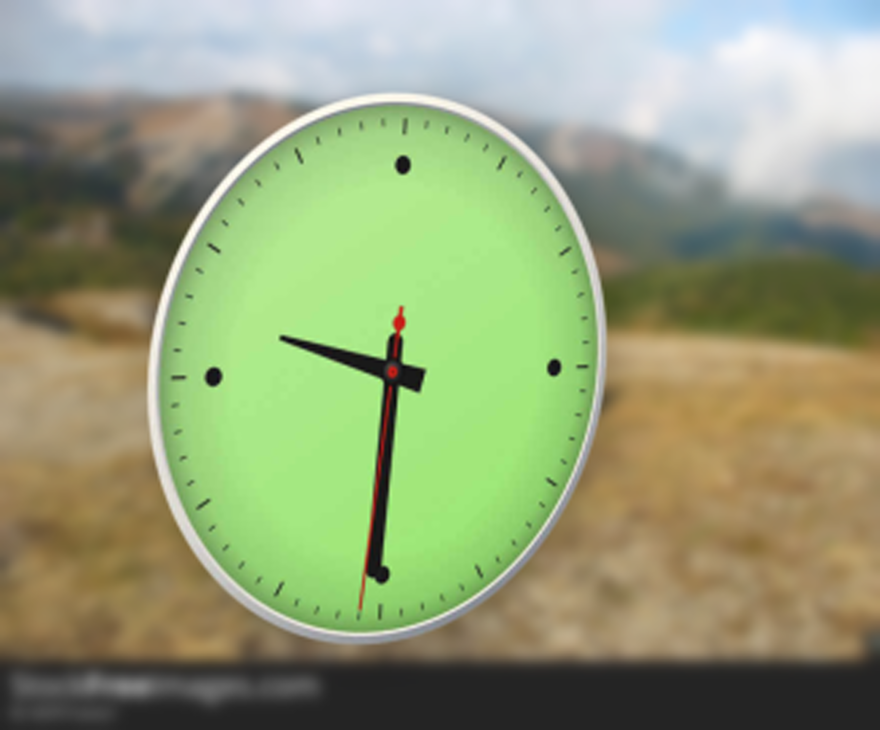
**9:30:31**
